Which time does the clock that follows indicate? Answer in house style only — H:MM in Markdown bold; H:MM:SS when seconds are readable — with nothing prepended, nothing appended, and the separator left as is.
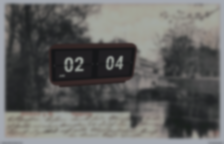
**2:04**
